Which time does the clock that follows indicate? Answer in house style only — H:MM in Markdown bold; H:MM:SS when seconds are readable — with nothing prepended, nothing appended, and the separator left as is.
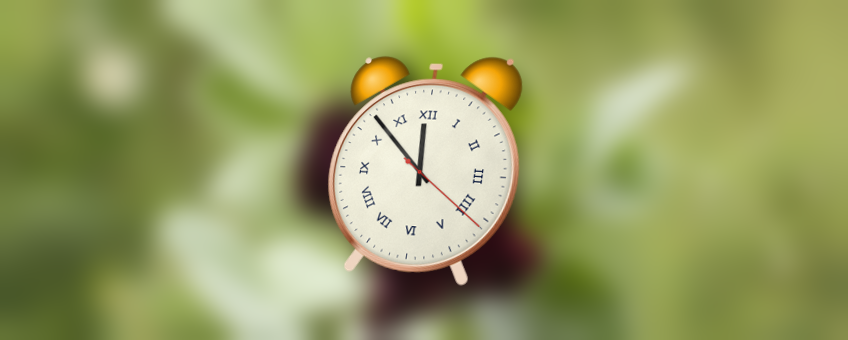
**11:52:21**
